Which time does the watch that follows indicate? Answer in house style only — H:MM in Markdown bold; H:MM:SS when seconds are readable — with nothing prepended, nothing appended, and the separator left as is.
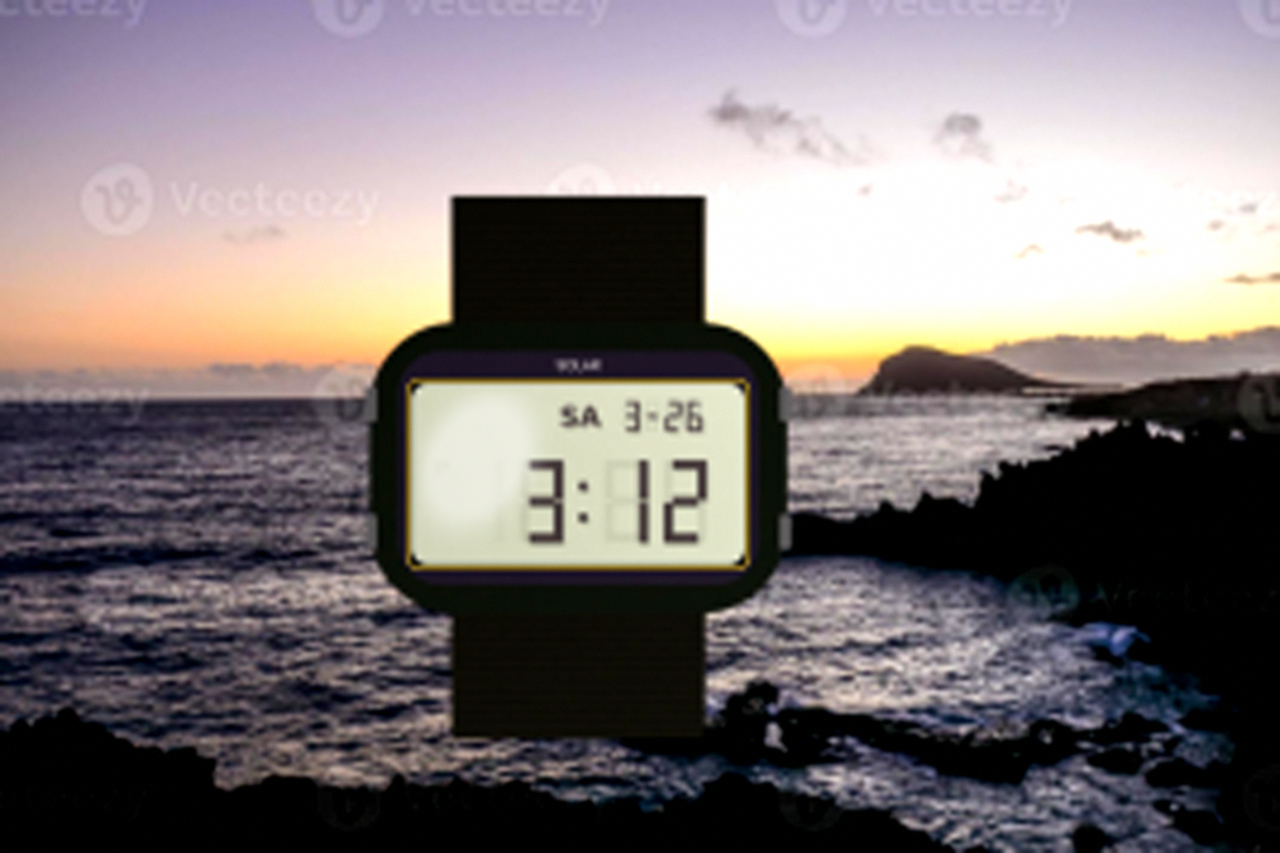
**3:12**
